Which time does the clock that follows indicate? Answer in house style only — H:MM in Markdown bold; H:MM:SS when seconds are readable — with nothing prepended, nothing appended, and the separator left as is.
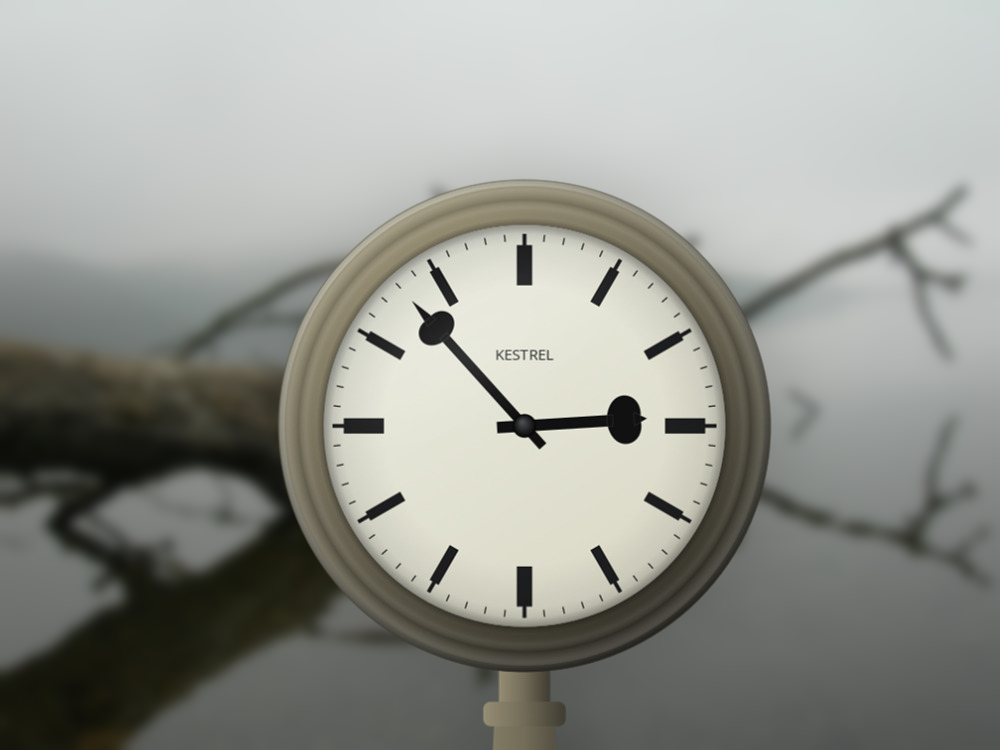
**2:53**
